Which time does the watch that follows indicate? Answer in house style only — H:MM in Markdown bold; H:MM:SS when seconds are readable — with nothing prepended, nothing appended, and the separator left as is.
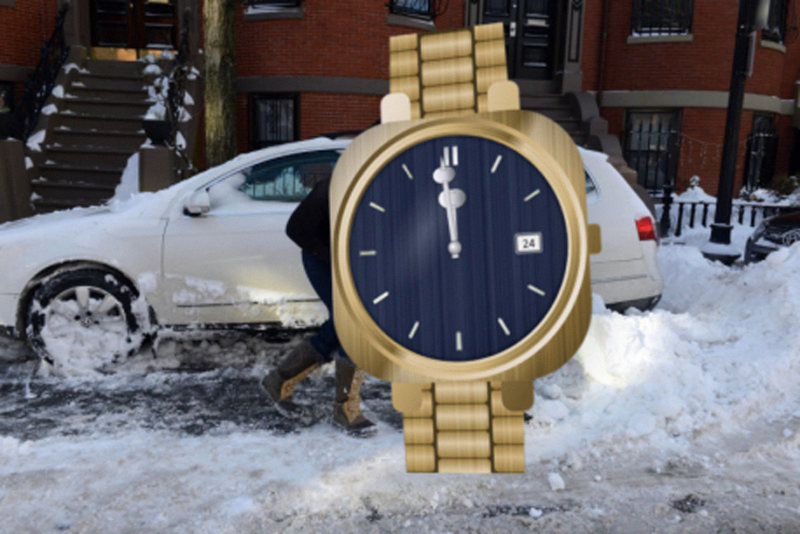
**11:59**
